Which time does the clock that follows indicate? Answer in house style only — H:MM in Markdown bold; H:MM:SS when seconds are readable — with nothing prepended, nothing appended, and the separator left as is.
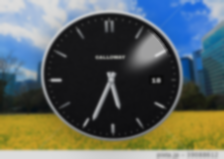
**5:34**
